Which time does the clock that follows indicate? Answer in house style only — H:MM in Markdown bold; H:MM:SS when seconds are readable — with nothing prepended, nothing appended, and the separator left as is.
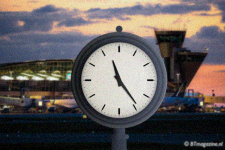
**11:24**
